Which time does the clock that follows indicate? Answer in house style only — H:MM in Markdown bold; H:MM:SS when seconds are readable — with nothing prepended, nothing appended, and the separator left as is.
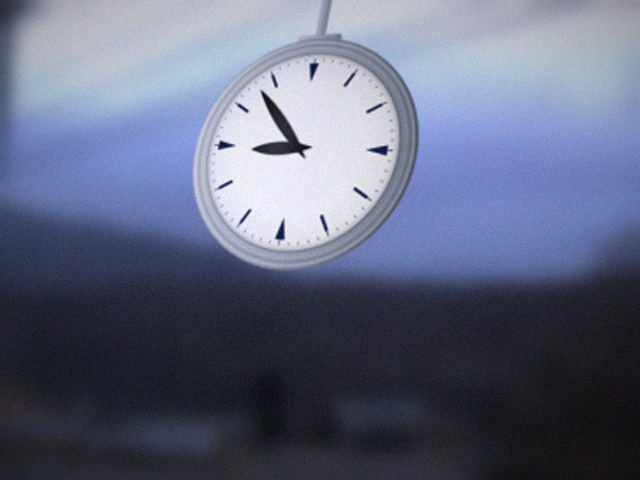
**8:53**
